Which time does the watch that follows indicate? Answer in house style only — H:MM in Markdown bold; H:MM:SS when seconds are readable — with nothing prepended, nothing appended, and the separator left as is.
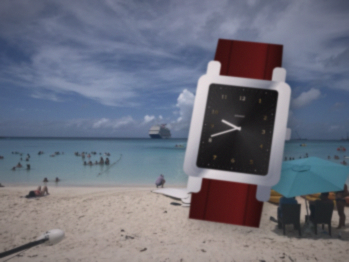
**9:41**
